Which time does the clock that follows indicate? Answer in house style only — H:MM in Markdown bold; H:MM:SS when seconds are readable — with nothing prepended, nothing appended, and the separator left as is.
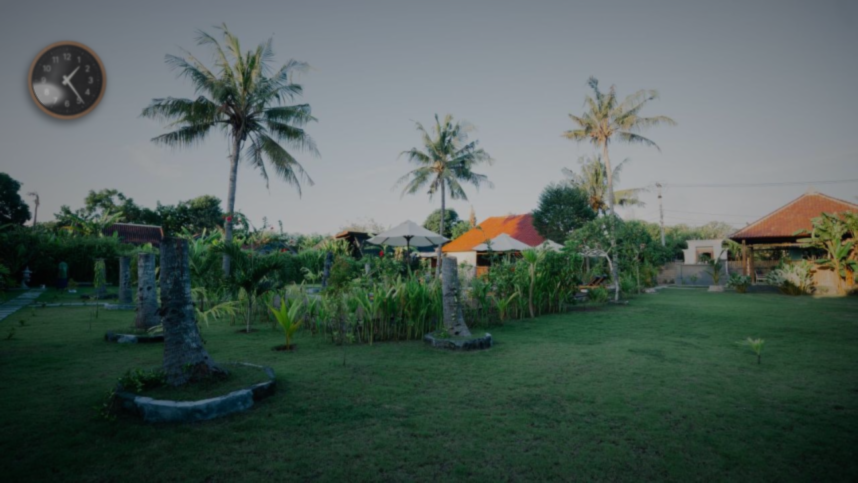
**1:24**
